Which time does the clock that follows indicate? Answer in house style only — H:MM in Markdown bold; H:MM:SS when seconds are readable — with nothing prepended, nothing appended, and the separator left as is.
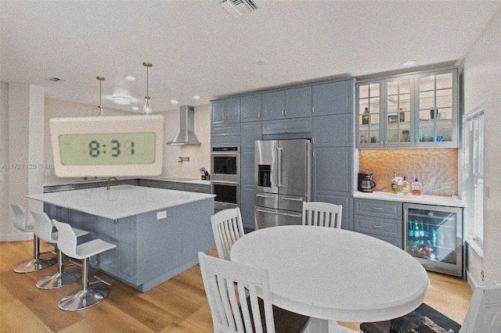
**8:31**
